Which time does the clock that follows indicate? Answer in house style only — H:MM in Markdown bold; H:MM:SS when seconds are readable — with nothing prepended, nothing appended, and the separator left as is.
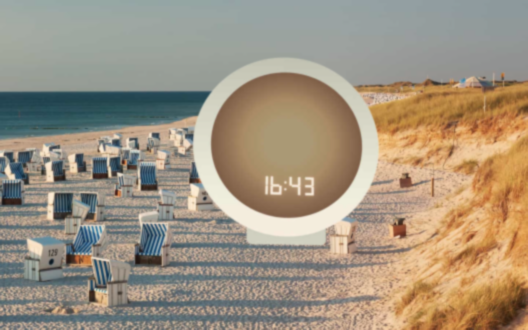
**16:43**
